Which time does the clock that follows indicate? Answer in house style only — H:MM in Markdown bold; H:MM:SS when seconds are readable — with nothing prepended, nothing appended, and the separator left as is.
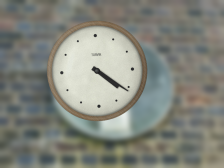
**4:21**
